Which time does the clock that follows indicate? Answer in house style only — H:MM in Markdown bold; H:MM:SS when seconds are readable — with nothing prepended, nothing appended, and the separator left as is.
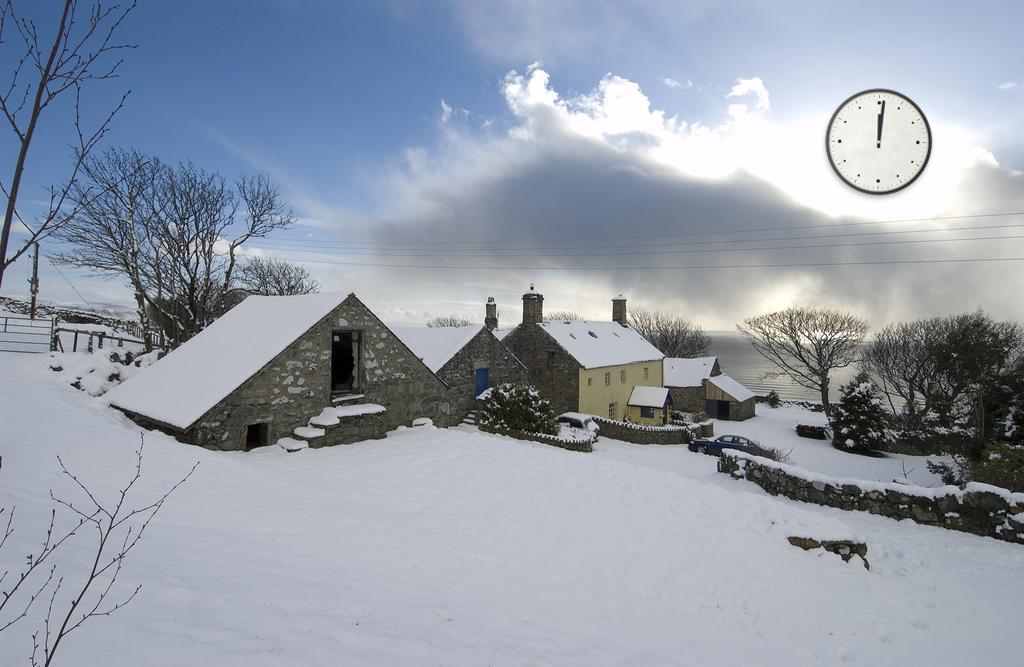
**12:01**
